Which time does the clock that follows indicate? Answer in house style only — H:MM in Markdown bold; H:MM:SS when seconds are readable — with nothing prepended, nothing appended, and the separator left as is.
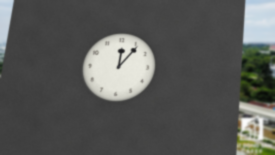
**12:06**
